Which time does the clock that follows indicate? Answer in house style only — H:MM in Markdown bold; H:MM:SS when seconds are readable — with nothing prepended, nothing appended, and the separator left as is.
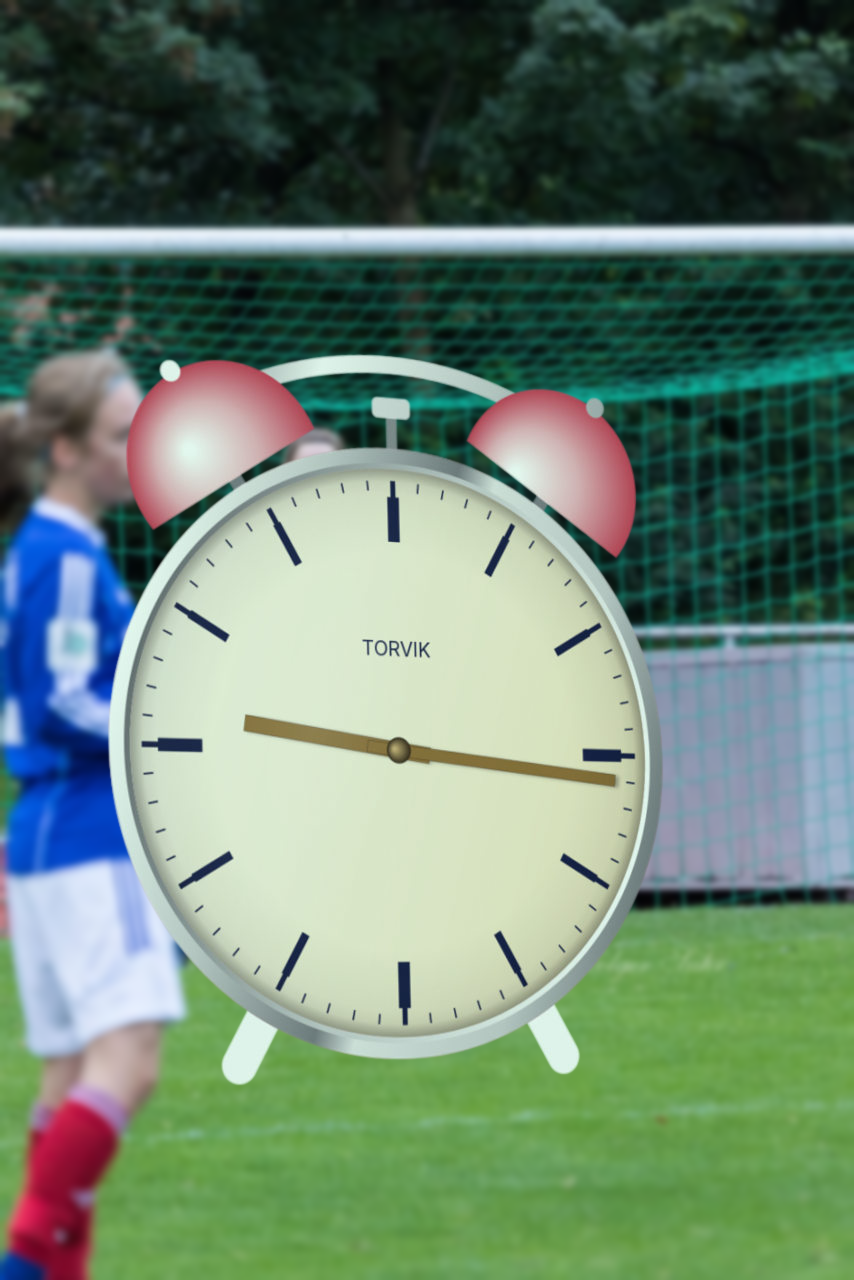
**9:16**
